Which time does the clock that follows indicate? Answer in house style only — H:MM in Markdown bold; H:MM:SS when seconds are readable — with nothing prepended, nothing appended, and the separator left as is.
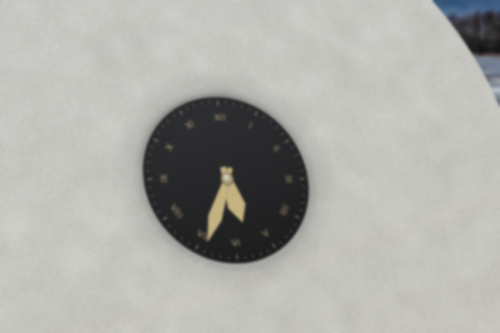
**5:34**
